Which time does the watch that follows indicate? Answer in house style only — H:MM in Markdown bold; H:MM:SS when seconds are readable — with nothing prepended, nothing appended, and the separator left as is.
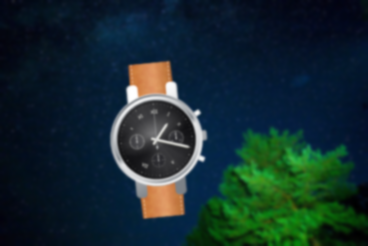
**1:18**
